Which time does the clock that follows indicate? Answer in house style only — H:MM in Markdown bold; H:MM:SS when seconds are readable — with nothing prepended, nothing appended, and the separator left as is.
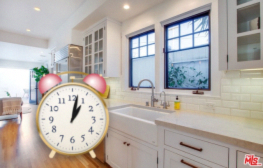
**1:02**
